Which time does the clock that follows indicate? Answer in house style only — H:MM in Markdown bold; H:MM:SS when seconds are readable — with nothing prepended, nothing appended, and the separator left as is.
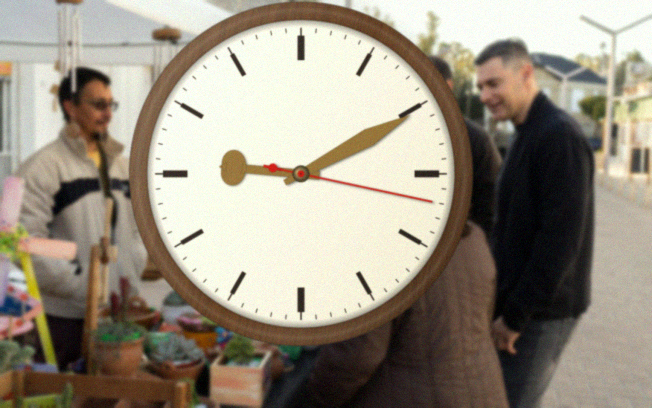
**9:10:17**
